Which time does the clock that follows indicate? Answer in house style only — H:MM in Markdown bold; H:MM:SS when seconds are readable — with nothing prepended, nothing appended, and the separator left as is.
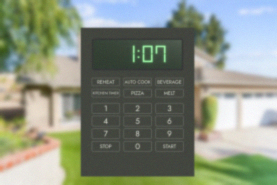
**1:07**
